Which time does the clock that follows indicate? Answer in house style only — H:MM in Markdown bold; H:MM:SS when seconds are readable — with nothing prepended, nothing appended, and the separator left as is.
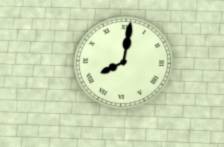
**8:01**
